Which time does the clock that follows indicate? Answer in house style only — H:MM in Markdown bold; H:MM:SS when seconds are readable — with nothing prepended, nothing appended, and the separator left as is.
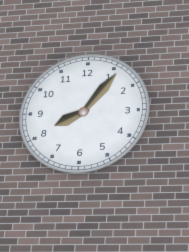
**8:06**
